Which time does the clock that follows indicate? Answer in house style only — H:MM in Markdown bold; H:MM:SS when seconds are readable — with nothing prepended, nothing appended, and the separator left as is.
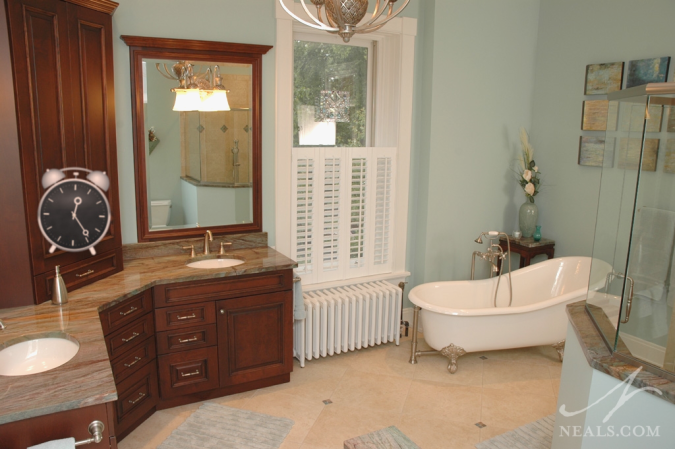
**12:24**
